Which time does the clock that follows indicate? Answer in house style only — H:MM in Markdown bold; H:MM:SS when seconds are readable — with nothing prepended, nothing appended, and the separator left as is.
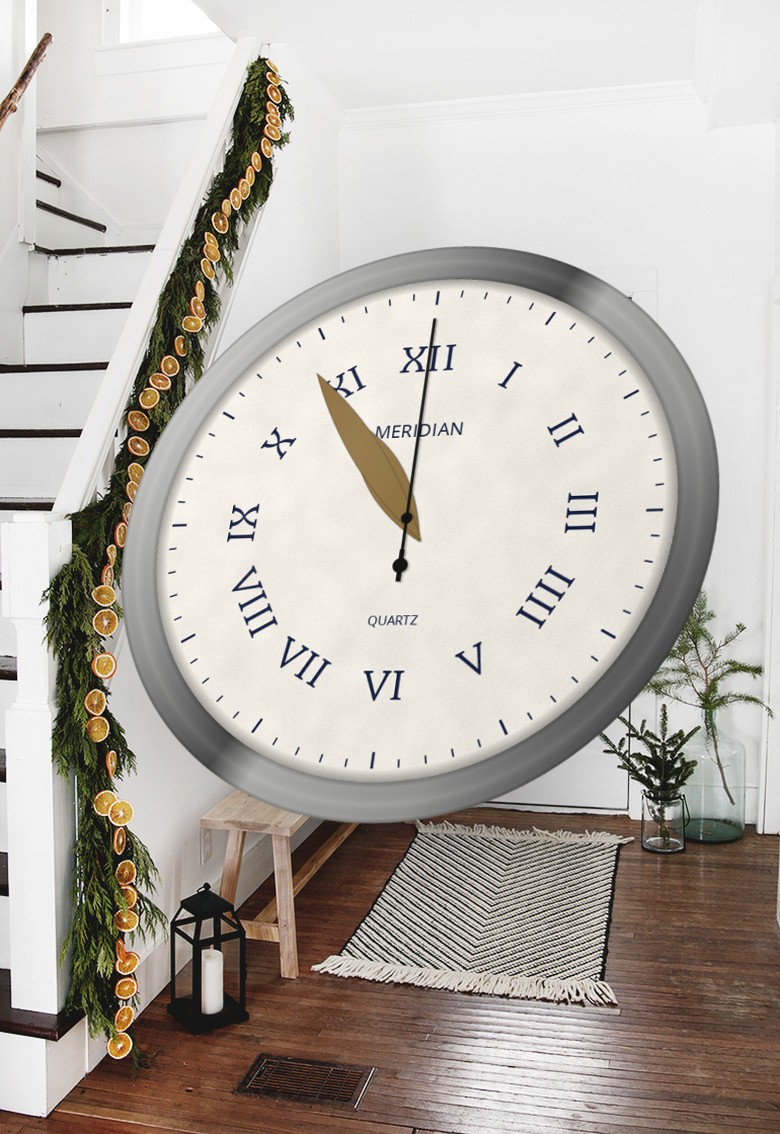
**10:54:00**
